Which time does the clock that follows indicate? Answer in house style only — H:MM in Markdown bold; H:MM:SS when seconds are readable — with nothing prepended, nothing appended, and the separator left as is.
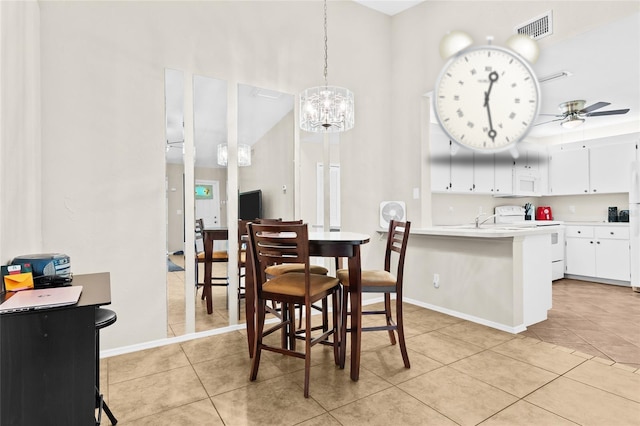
**12:28**
